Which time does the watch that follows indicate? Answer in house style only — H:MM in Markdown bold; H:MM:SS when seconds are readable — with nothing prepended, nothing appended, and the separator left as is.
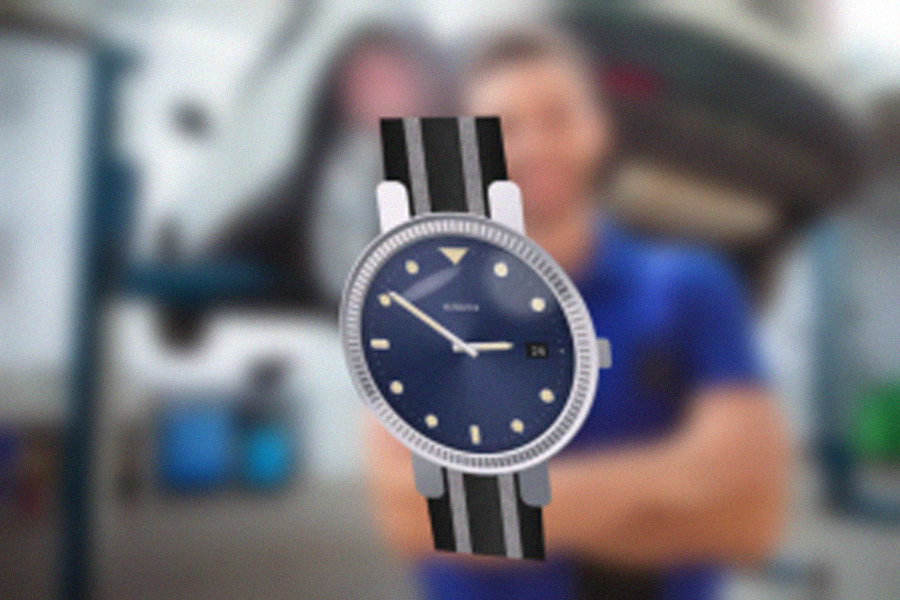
**2:51**
